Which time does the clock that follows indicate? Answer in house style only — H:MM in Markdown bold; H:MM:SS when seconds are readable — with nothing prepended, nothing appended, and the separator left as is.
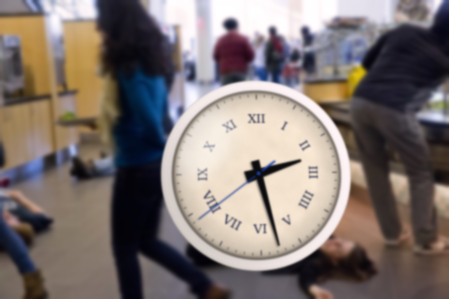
**2:27:39**
